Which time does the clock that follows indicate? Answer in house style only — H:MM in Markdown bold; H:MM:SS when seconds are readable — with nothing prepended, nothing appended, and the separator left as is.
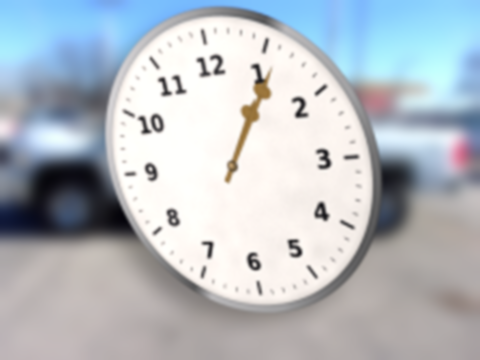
**1:06**
